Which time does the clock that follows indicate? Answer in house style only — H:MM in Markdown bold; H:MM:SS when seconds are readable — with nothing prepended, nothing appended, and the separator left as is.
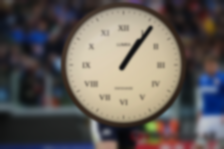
**1:06**
